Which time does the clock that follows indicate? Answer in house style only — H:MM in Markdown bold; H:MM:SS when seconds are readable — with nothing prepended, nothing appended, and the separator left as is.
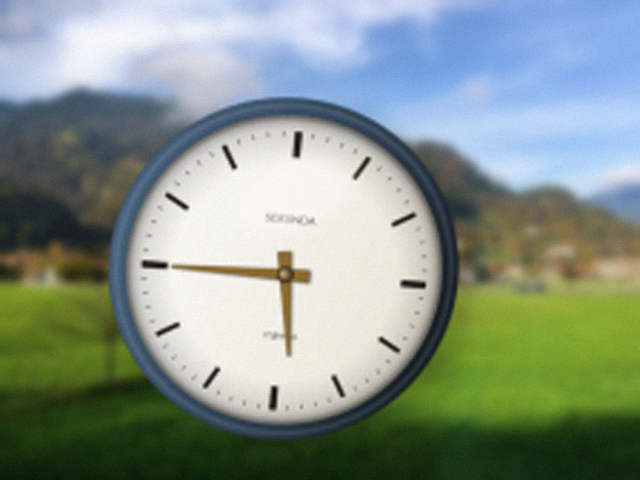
**5:45**
